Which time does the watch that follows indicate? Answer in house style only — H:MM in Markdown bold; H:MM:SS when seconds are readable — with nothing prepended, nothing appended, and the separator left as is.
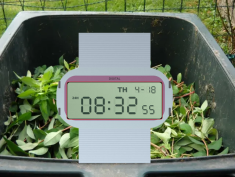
**8:32:55**
